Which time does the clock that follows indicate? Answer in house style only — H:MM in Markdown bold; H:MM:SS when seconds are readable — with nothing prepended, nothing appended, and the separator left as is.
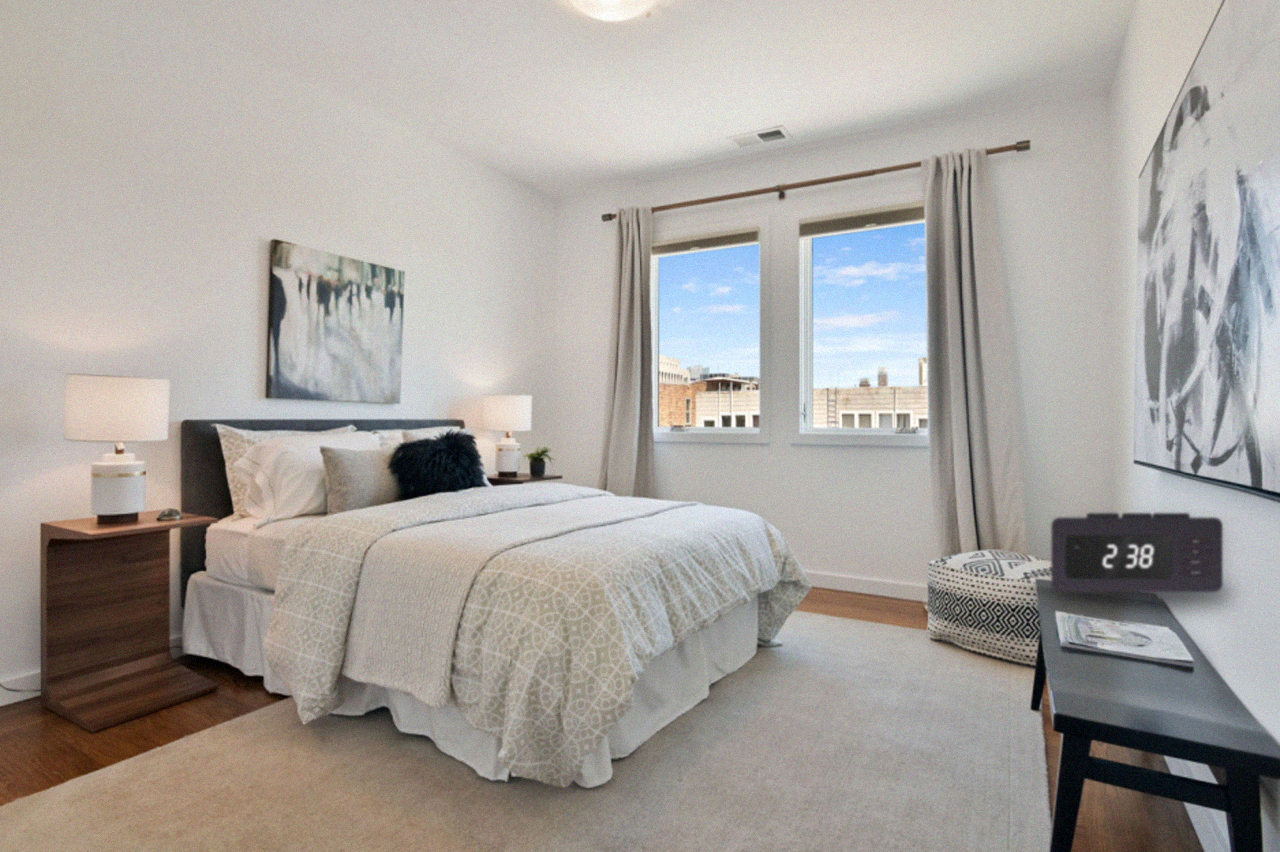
**2:38**
